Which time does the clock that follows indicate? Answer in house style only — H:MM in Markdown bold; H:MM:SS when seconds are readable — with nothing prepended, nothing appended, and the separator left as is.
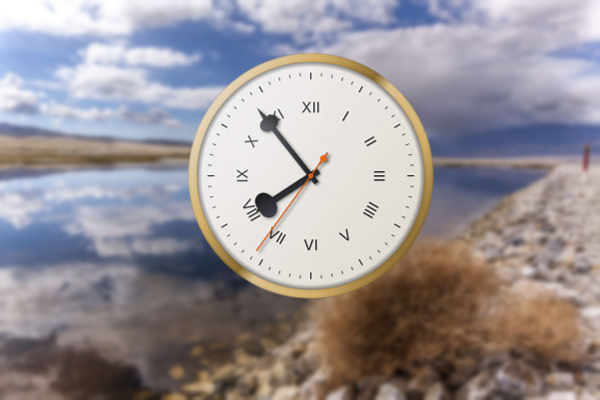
**7:53:36**
